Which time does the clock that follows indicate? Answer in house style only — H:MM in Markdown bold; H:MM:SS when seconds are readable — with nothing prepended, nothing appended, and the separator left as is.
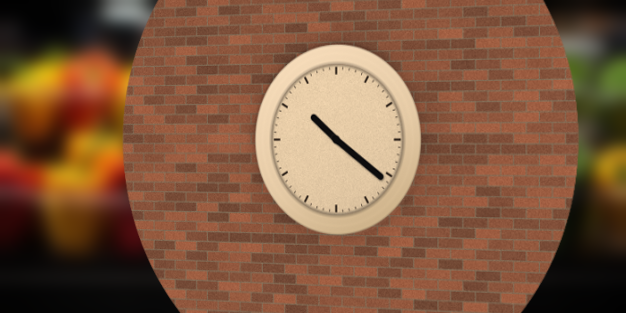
**10:21**
